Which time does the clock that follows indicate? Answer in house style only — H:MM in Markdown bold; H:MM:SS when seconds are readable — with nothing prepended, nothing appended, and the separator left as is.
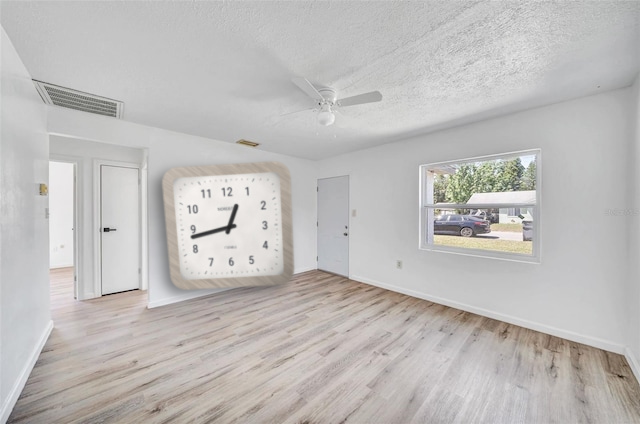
**12:43**
